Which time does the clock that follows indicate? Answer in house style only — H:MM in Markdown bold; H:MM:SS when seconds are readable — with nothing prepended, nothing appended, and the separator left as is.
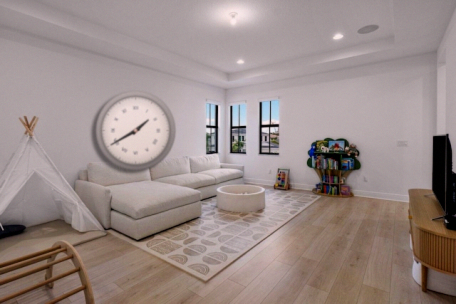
**1:40**
